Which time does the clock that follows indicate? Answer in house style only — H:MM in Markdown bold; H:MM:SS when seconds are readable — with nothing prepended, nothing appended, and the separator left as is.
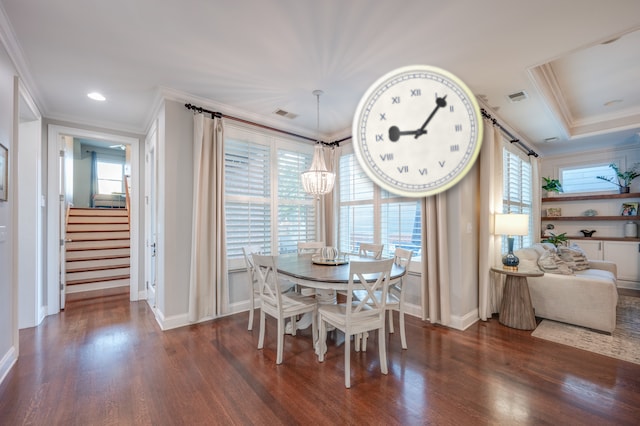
**9:07**
